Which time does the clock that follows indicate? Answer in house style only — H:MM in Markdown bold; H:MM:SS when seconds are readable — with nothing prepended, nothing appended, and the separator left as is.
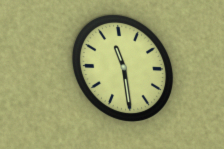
**11:30**
